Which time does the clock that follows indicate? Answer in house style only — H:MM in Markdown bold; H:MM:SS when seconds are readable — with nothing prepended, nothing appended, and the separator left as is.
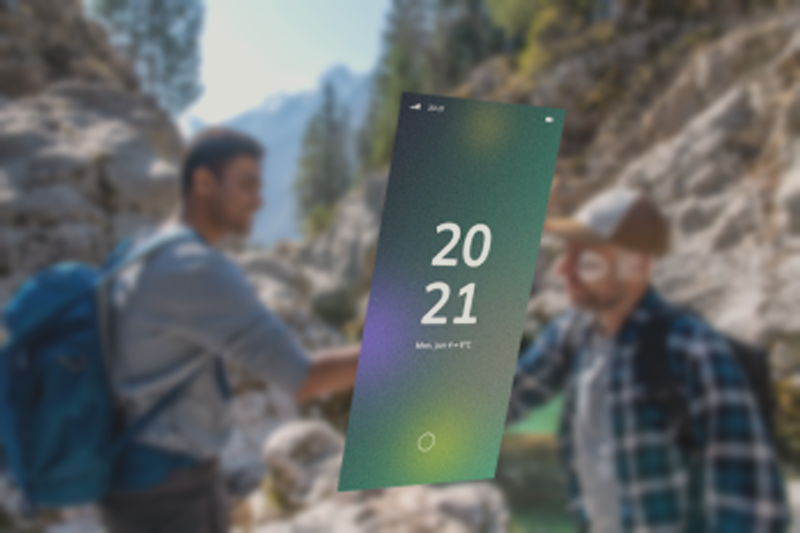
**20:21**
